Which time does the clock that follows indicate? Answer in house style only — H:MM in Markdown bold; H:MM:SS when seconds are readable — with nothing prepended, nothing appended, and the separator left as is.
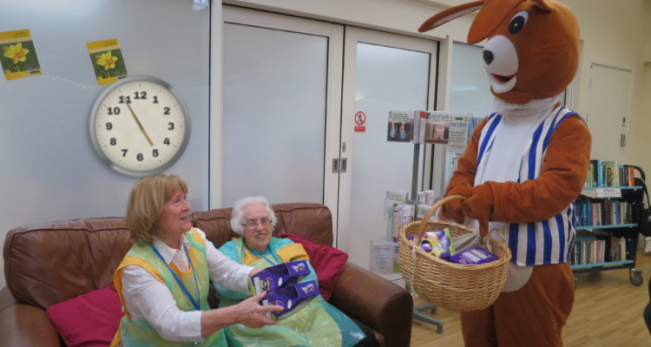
**4:55**
